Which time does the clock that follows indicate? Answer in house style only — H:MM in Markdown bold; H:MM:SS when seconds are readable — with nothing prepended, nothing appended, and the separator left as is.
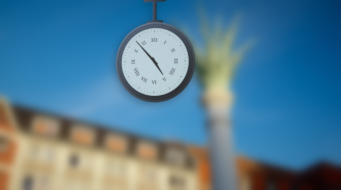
**4:53**
